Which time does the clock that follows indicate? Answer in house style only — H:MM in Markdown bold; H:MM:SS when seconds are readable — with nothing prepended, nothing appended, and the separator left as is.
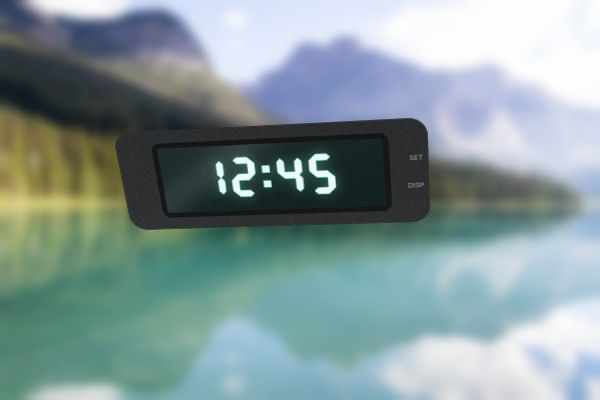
**12:45**
